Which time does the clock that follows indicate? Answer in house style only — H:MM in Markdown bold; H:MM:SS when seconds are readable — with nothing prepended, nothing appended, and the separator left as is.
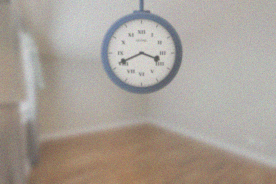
**3:41**
